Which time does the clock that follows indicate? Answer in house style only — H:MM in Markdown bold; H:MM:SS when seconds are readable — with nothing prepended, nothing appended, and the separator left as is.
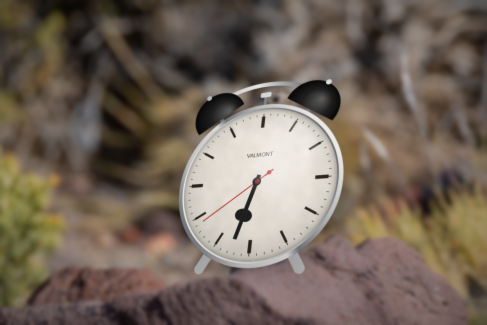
**6:32:39**
